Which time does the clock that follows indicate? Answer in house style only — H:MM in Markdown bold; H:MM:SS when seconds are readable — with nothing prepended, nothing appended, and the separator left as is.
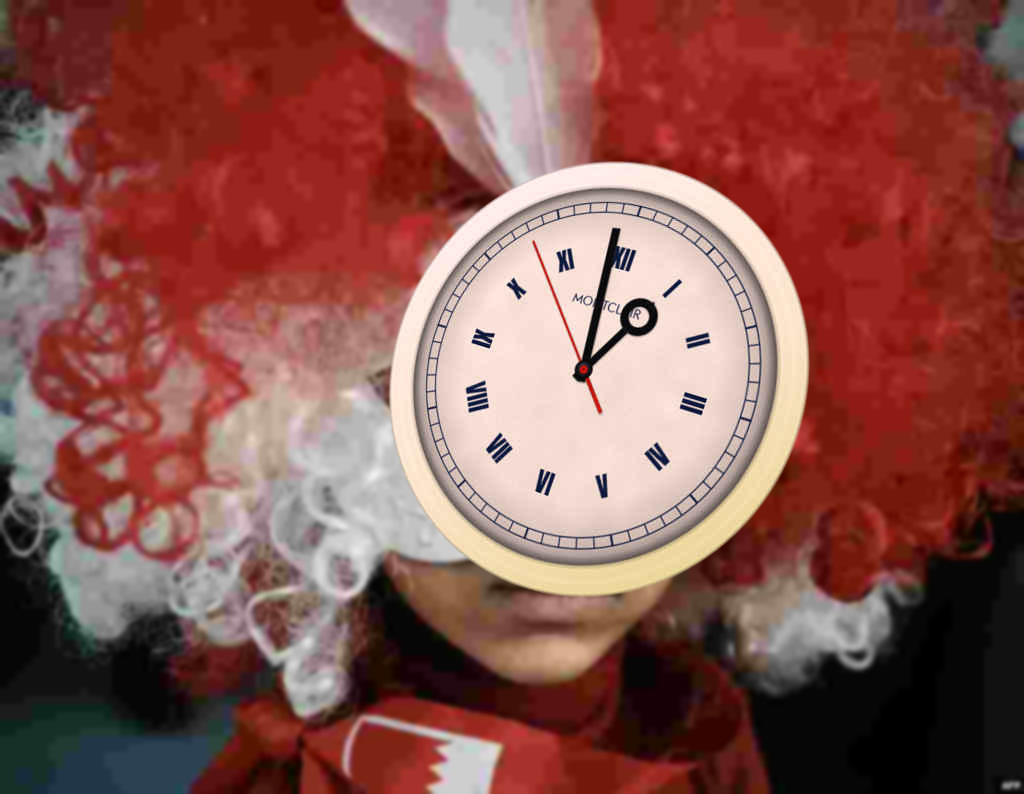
**12:58:53**
